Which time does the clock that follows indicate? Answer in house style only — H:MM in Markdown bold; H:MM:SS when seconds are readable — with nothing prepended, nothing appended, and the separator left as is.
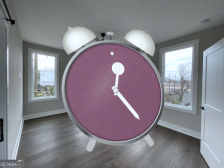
**12:24**
